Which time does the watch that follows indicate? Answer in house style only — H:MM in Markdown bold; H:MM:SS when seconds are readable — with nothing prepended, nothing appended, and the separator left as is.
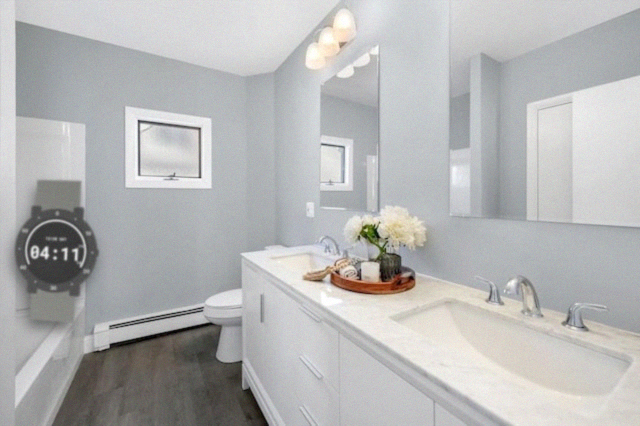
**4:11**
